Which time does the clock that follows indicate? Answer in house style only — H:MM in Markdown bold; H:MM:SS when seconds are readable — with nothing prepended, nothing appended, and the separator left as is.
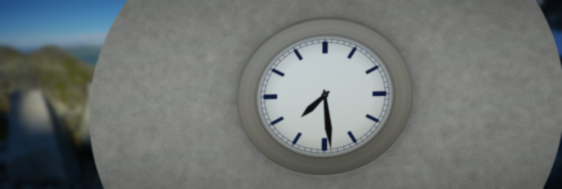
**7:29**
